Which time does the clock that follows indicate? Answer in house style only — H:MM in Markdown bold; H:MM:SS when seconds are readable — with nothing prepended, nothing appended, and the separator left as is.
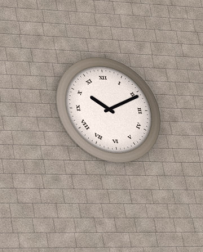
**10:11**
